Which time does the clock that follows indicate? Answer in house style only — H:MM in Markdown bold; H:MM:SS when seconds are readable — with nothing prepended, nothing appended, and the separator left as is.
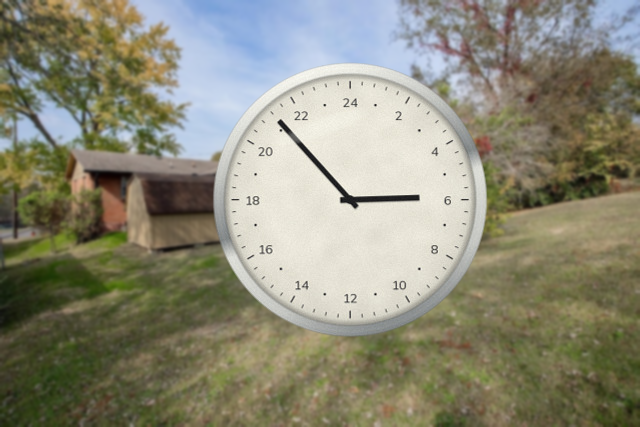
**5:53**
